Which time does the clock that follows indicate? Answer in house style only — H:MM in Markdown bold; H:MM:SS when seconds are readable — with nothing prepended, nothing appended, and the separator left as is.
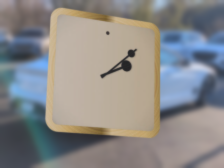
**2:08**
